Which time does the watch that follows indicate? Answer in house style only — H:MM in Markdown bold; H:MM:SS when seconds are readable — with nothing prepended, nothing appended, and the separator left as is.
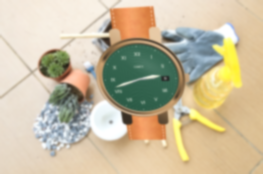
**2:42**
